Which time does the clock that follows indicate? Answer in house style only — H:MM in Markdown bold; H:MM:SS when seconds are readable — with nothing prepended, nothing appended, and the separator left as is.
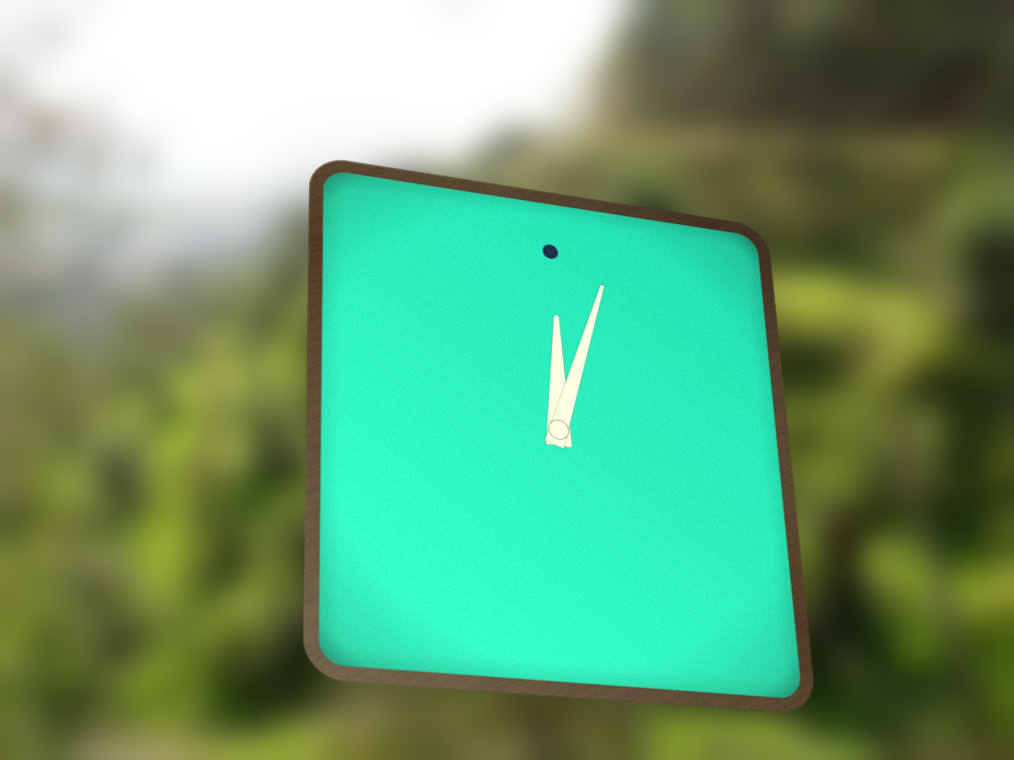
**12:03**
